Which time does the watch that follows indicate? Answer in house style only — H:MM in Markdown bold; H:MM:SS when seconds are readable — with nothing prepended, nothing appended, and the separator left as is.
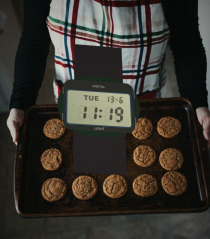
**11:19**
